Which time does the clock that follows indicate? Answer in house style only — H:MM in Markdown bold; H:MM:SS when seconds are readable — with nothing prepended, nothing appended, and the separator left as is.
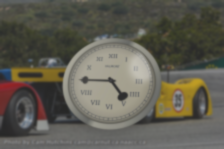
**4:45**
